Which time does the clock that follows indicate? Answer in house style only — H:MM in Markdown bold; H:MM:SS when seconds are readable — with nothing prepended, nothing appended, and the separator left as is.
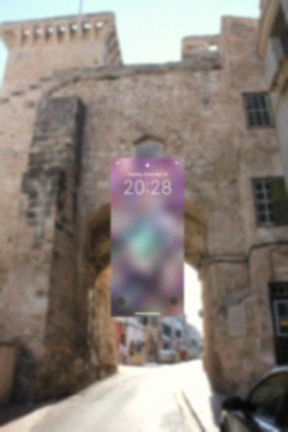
**20:28**
